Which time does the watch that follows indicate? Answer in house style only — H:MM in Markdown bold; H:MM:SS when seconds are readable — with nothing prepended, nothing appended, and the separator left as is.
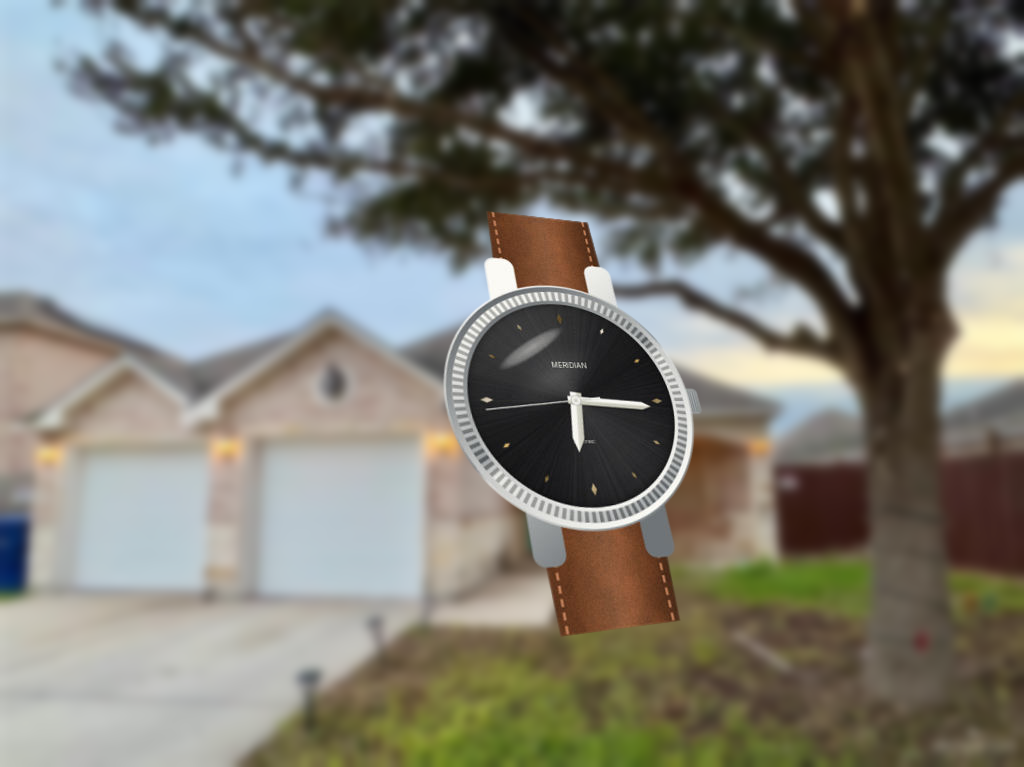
**6:15:44**
